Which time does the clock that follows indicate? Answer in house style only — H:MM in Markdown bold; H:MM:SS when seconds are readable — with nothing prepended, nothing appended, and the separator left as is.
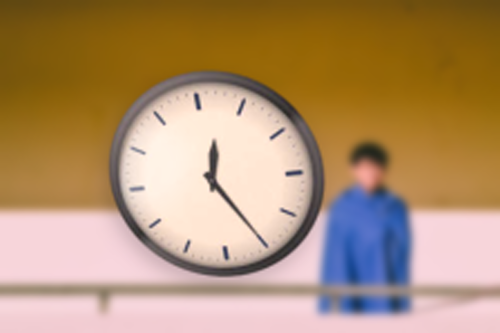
**12:25**
